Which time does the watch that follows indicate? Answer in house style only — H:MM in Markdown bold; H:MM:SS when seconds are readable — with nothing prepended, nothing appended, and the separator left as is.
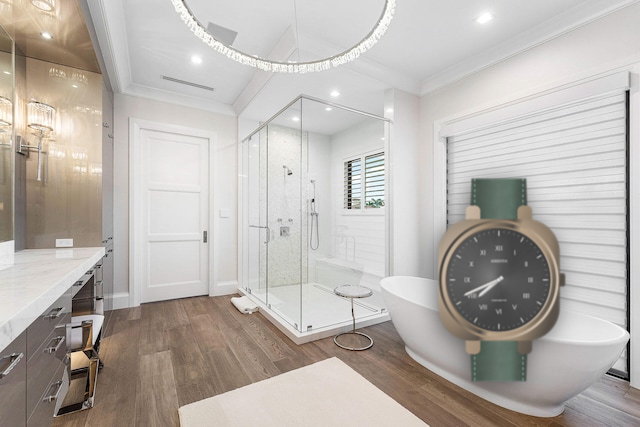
**7:41**
